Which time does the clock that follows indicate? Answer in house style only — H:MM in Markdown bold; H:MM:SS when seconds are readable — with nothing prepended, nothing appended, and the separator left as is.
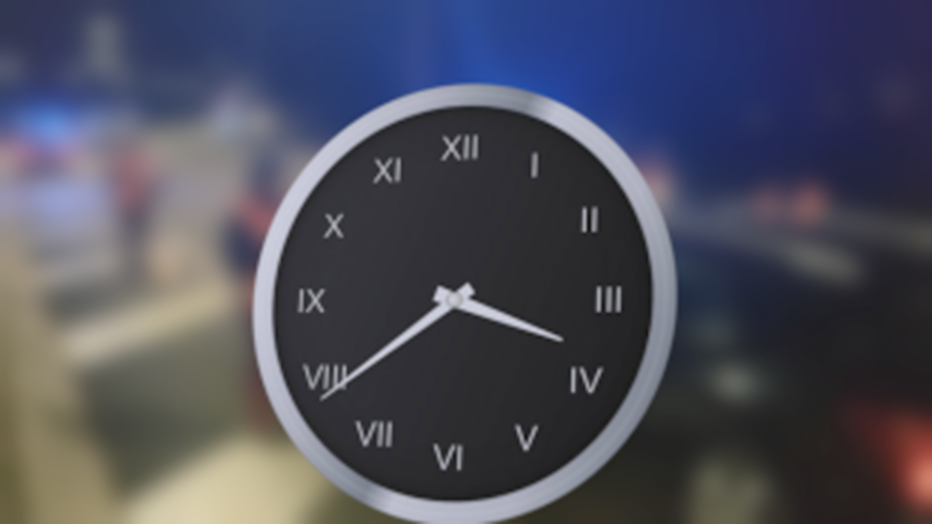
**3:39**
